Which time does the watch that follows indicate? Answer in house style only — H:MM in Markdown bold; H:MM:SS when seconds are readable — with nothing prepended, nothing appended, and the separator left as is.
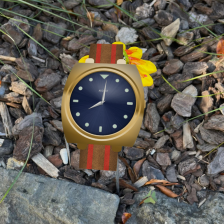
**8:01**
